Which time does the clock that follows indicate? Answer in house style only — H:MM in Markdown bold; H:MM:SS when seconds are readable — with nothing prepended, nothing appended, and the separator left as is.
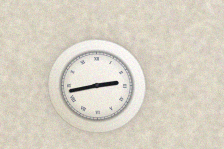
**2:43**
